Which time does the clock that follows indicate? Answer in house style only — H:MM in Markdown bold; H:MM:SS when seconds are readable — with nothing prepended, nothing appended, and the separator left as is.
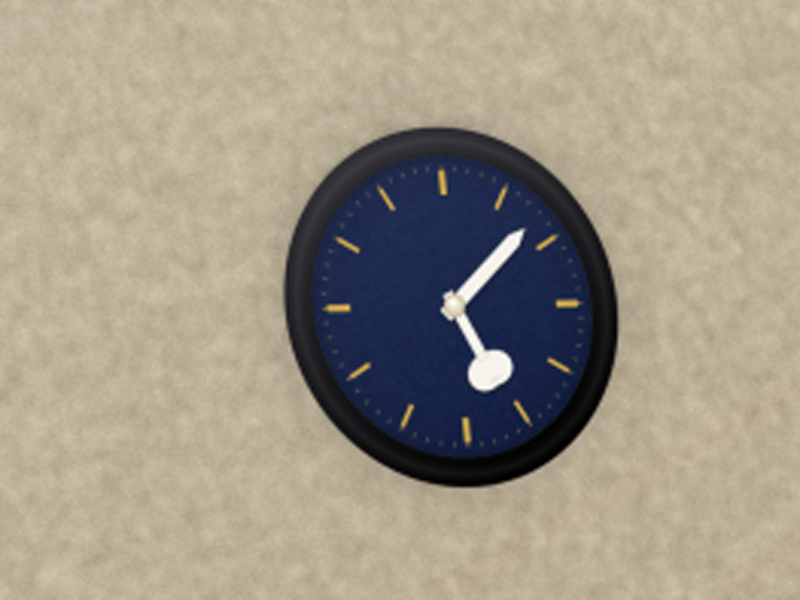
**5:08**
